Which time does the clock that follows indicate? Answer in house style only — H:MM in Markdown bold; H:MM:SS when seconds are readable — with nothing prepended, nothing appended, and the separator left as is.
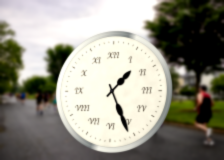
**1:26**
